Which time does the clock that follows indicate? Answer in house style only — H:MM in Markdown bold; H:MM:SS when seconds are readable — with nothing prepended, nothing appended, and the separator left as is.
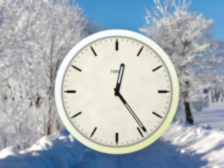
**12:24**
